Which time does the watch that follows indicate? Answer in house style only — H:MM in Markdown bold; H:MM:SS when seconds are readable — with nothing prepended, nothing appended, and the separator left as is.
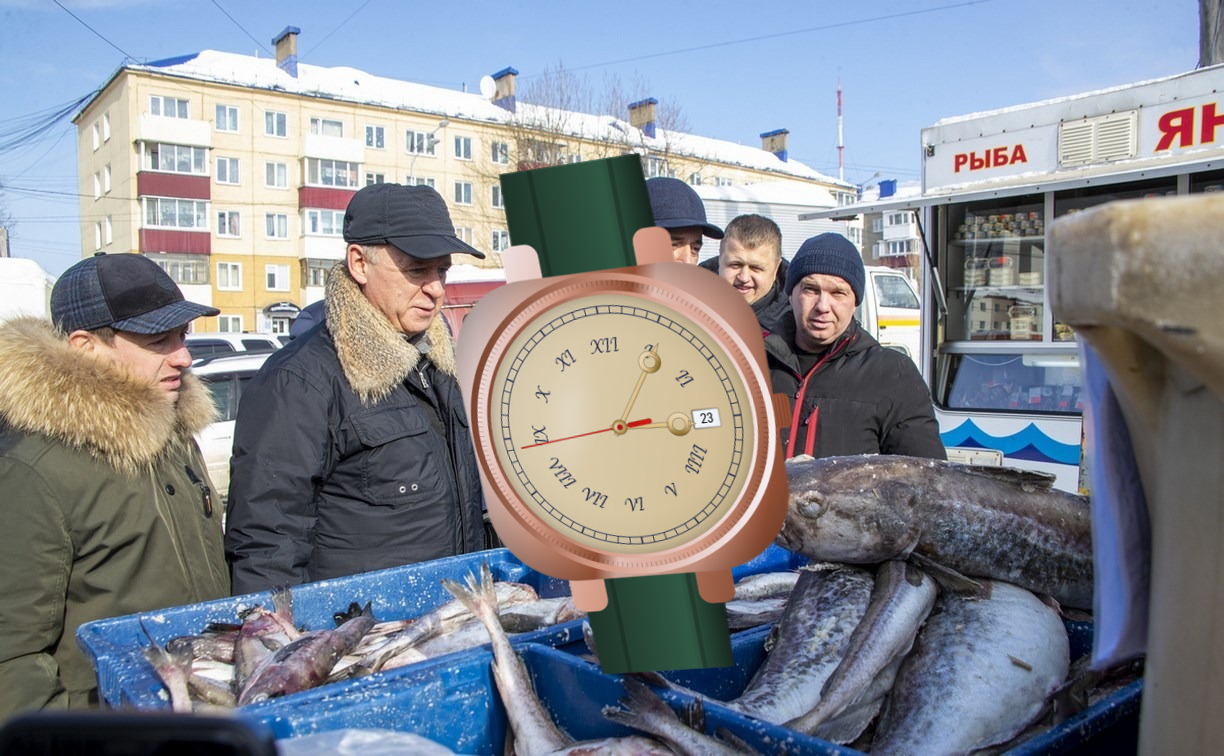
**3:05:44**
